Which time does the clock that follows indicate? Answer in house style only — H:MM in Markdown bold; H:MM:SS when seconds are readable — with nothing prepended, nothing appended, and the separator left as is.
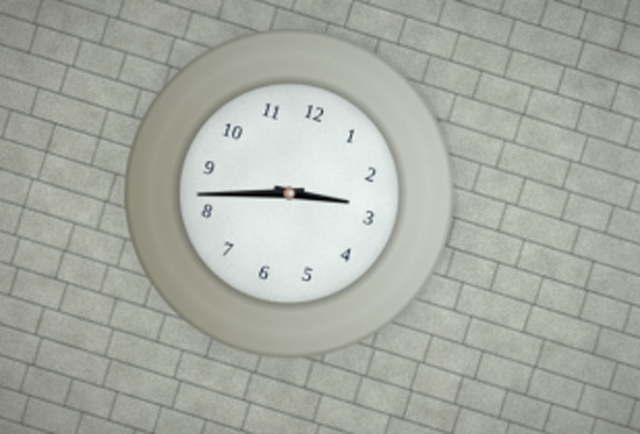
**2:42**
